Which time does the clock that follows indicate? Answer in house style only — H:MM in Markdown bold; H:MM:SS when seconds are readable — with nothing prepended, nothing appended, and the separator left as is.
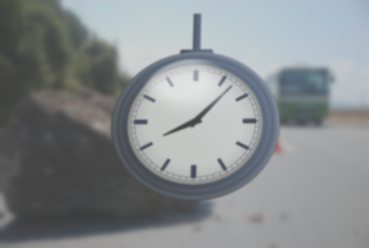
**8:07**
